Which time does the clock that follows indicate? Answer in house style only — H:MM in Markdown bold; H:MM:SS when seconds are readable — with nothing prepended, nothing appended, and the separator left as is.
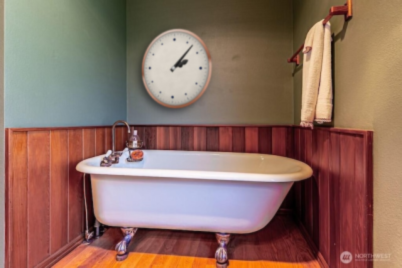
**2:07**
